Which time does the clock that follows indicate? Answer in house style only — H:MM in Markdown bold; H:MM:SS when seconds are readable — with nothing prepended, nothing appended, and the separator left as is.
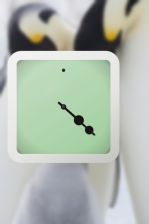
**4:22**
